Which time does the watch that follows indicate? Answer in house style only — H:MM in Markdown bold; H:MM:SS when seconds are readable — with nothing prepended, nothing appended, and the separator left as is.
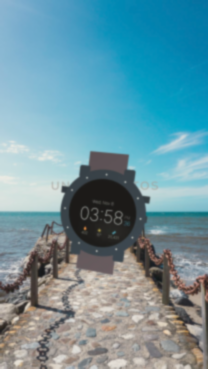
**3:58**
